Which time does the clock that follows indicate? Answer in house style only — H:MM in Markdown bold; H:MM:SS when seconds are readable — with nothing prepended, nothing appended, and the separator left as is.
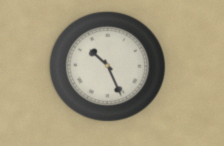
**10:26**
